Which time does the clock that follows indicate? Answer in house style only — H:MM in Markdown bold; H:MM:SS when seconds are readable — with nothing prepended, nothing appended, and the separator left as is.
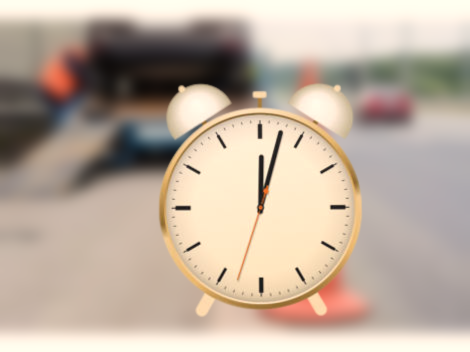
**12:02:33**
